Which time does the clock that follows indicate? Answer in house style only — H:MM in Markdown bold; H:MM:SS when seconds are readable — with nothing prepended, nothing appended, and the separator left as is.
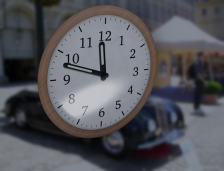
**11:48**
